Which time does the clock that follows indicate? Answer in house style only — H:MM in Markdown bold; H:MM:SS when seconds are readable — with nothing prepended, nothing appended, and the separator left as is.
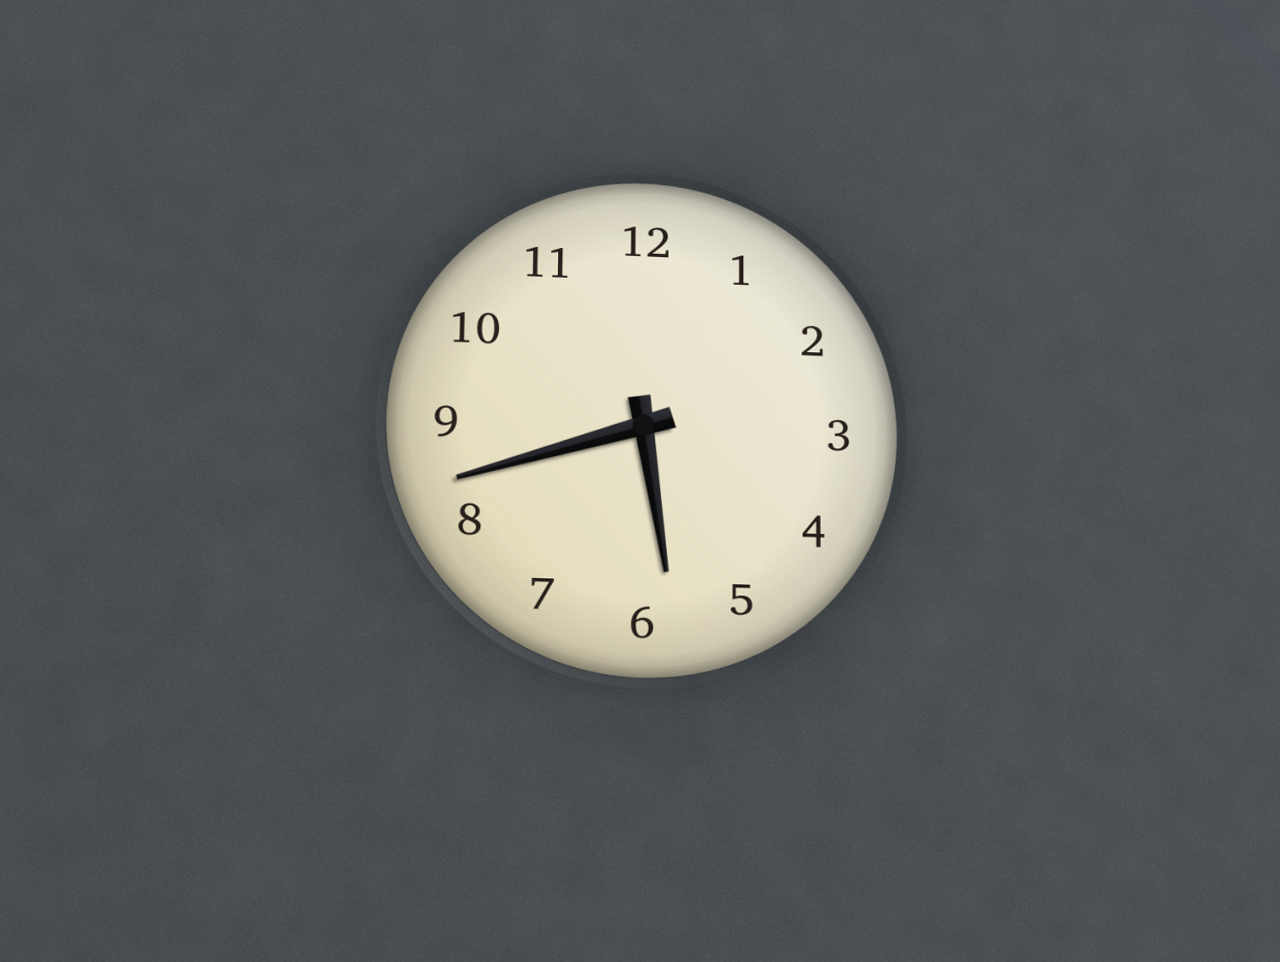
**5:42**
